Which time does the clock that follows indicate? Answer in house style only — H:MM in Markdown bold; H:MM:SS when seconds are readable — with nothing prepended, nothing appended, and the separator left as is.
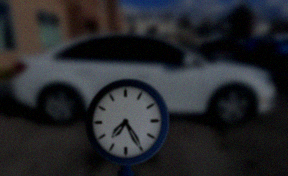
**7:25**
